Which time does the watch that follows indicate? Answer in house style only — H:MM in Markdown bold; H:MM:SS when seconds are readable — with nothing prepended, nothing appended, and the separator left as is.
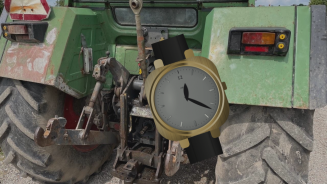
**12:22**
